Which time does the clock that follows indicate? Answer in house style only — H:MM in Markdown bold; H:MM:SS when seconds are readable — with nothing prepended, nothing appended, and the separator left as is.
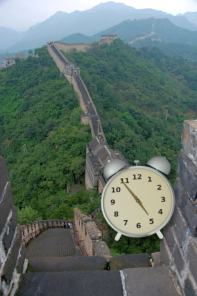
**4:54**
